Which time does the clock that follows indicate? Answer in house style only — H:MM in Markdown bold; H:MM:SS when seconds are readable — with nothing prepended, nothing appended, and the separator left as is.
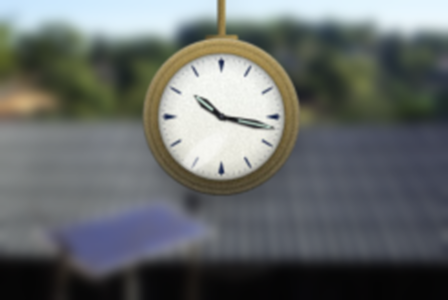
**10:17**
